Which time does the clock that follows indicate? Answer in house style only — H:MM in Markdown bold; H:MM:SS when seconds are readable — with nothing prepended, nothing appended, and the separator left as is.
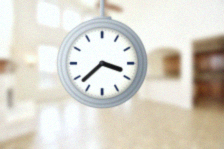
**3:38**
